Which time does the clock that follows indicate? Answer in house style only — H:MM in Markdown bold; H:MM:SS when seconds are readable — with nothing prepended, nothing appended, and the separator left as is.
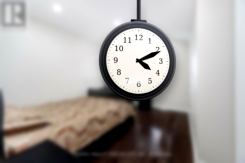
**4:11**
